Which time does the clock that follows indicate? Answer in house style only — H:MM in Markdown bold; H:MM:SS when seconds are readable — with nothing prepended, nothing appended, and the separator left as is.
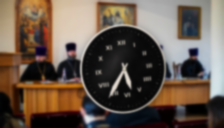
**5:36**
